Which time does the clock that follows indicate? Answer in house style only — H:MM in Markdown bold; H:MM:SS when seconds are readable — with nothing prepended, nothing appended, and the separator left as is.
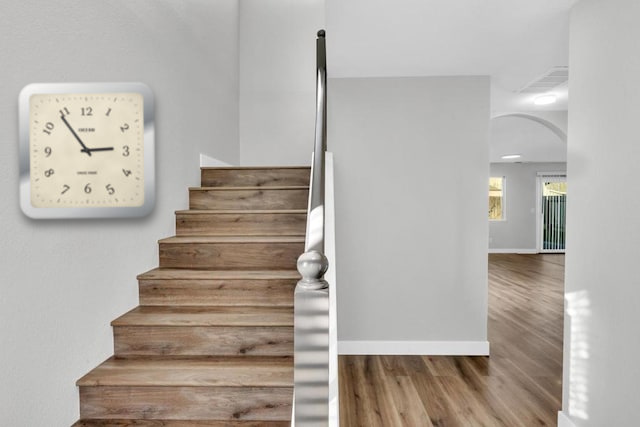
**2:54**
